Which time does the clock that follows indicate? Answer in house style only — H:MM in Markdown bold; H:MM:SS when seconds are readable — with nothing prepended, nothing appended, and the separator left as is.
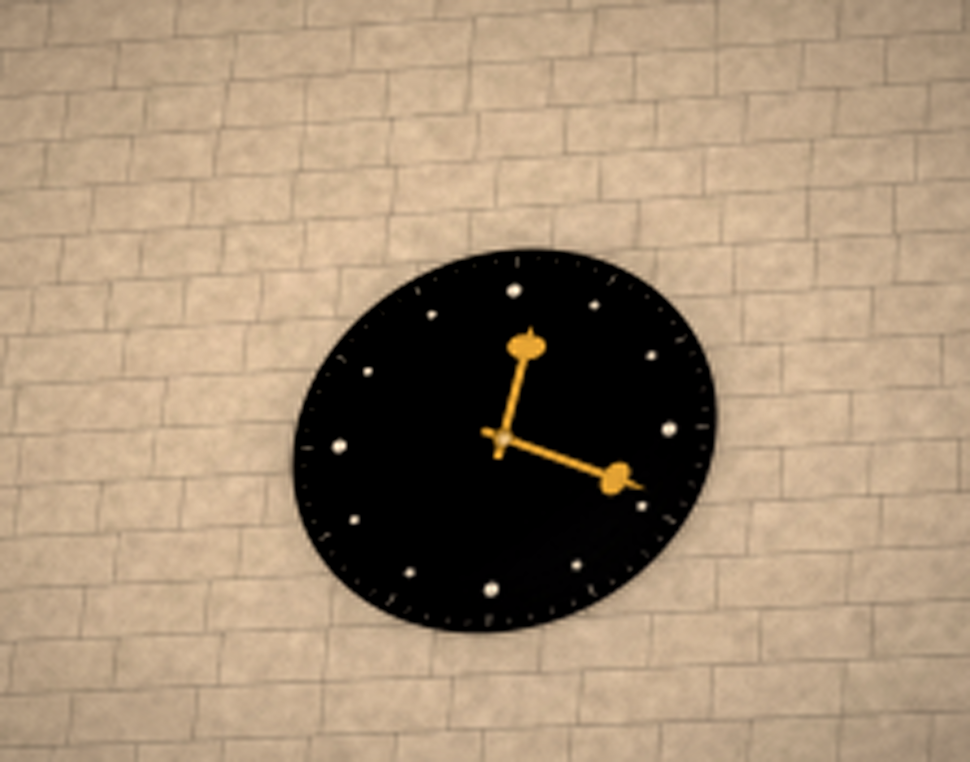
**12:19**
